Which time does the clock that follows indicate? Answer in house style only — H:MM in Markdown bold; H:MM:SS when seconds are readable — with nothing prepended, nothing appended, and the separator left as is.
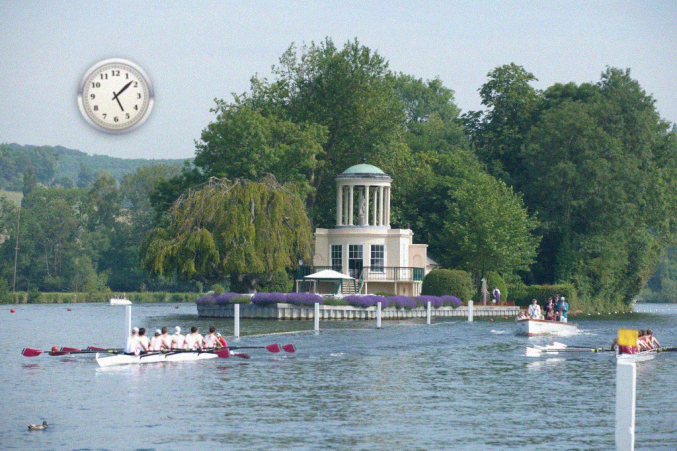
**5:08**
